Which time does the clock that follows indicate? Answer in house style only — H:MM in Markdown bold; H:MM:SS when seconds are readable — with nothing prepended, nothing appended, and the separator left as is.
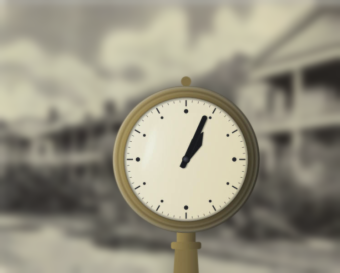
**1:04**
